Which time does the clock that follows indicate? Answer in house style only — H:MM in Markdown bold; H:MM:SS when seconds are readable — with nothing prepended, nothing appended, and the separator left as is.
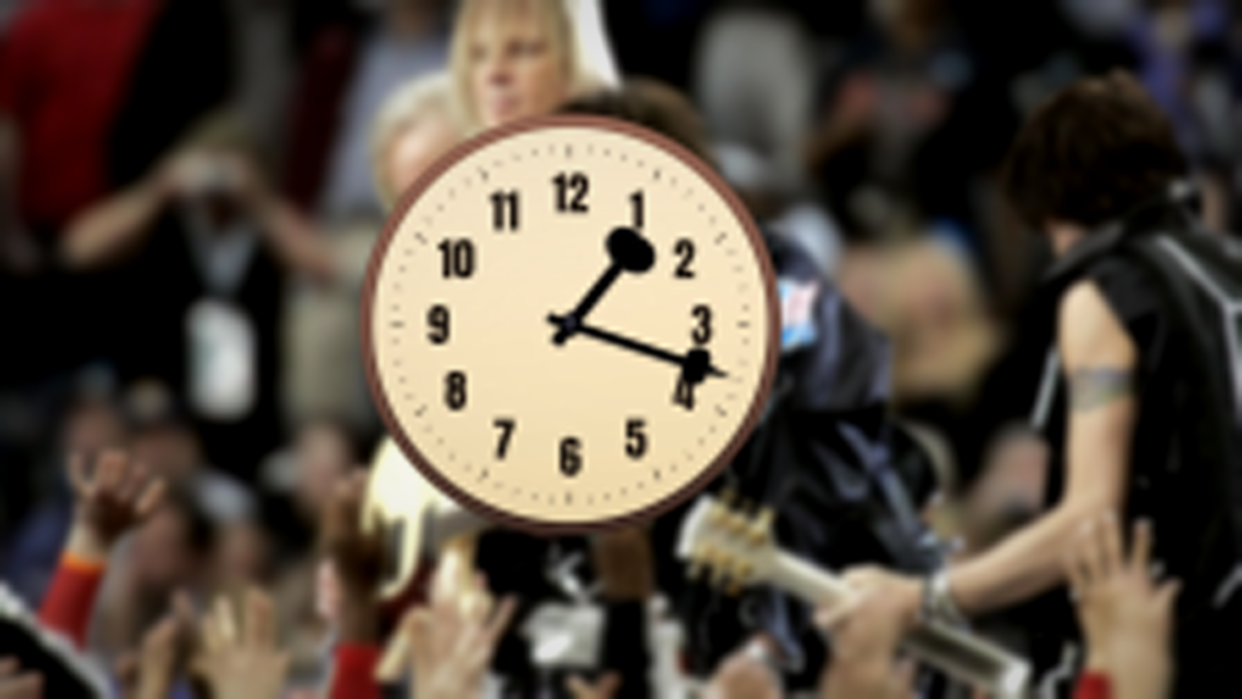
**1:18**
